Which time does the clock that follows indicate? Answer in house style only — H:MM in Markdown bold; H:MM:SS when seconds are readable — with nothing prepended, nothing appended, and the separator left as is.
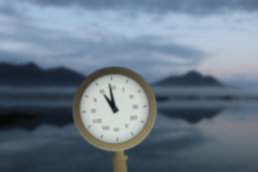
**10:59**
